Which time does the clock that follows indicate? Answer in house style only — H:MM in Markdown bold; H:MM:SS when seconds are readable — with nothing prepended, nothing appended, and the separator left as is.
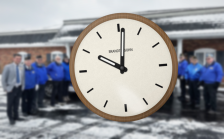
**10:01**
